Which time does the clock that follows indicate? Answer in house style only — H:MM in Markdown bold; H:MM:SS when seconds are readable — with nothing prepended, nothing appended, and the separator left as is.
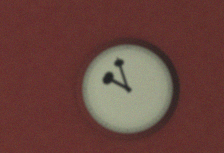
**9:57**
